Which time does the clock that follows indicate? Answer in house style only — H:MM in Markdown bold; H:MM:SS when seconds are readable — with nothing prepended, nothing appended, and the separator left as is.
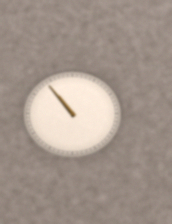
**10:54**
